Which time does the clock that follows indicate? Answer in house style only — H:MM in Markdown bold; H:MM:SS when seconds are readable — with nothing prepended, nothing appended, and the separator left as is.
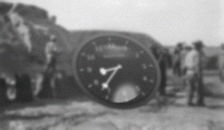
**8:37**
